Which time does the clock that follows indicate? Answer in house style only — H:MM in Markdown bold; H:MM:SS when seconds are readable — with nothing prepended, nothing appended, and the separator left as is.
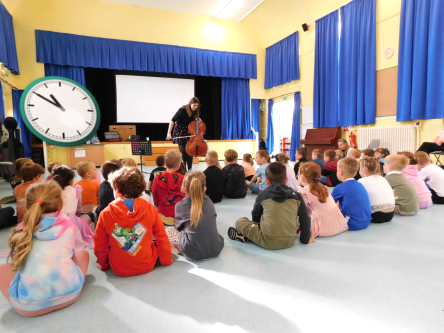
**10:50**
